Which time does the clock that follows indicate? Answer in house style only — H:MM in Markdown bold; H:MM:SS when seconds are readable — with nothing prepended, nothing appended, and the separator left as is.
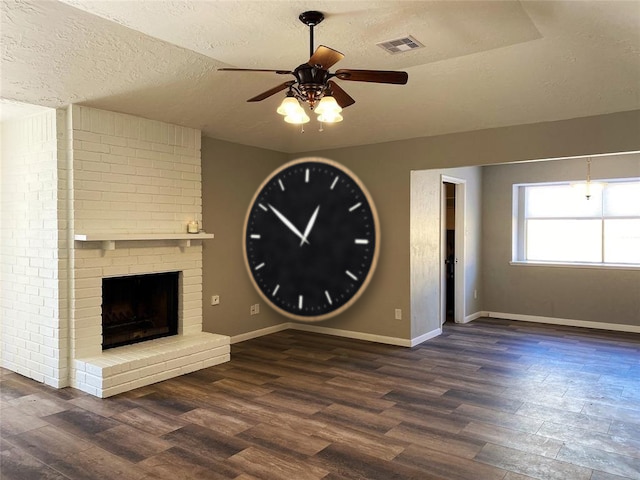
**12:51**
